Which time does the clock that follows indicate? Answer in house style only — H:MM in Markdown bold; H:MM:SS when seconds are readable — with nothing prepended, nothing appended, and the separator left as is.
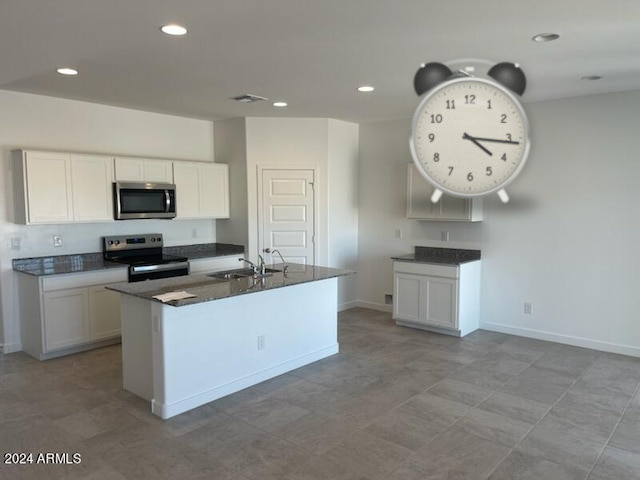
**4:16**
